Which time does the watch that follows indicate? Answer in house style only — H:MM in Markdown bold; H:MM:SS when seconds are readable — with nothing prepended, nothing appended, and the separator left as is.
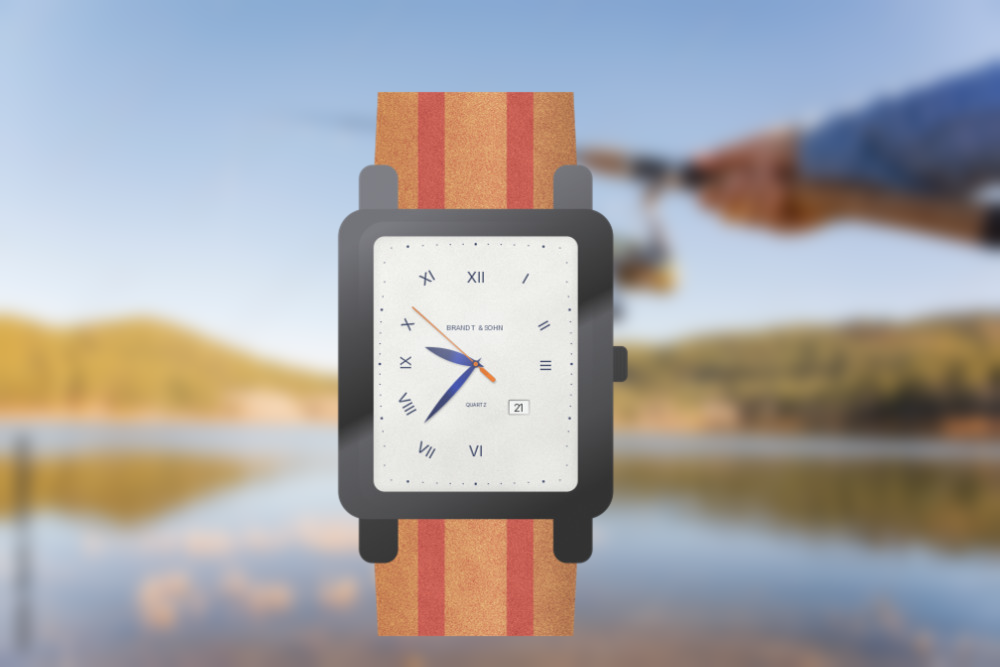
**9:36:52**
